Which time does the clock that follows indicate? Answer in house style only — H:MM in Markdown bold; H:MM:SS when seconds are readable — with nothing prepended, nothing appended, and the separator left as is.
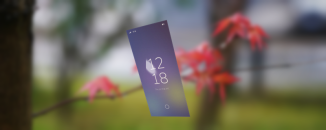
**12:18**
